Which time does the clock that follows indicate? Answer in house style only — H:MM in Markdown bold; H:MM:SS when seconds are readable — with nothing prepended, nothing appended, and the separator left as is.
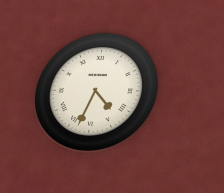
**4:33**
